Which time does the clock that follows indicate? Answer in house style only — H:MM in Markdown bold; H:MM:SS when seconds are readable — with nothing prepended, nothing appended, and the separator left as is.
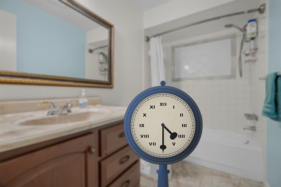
**4:30**
